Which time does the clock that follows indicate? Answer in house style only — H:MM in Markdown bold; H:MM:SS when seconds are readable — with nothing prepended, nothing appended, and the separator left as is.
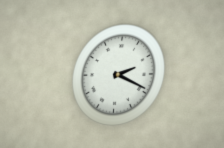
**2:19**
